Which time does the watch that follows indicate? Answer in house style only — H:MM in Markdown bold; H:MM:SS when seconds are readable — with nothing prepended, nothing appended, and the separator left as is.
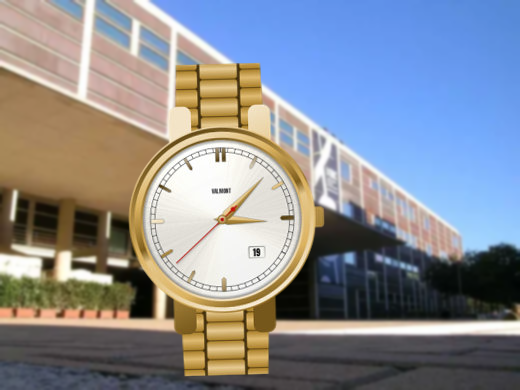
**3:07:38**
